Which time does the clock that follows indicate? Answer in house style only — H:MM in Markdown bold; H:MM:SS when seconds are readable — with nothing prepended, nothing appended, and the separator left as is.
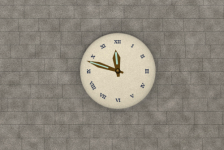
**11:48**
